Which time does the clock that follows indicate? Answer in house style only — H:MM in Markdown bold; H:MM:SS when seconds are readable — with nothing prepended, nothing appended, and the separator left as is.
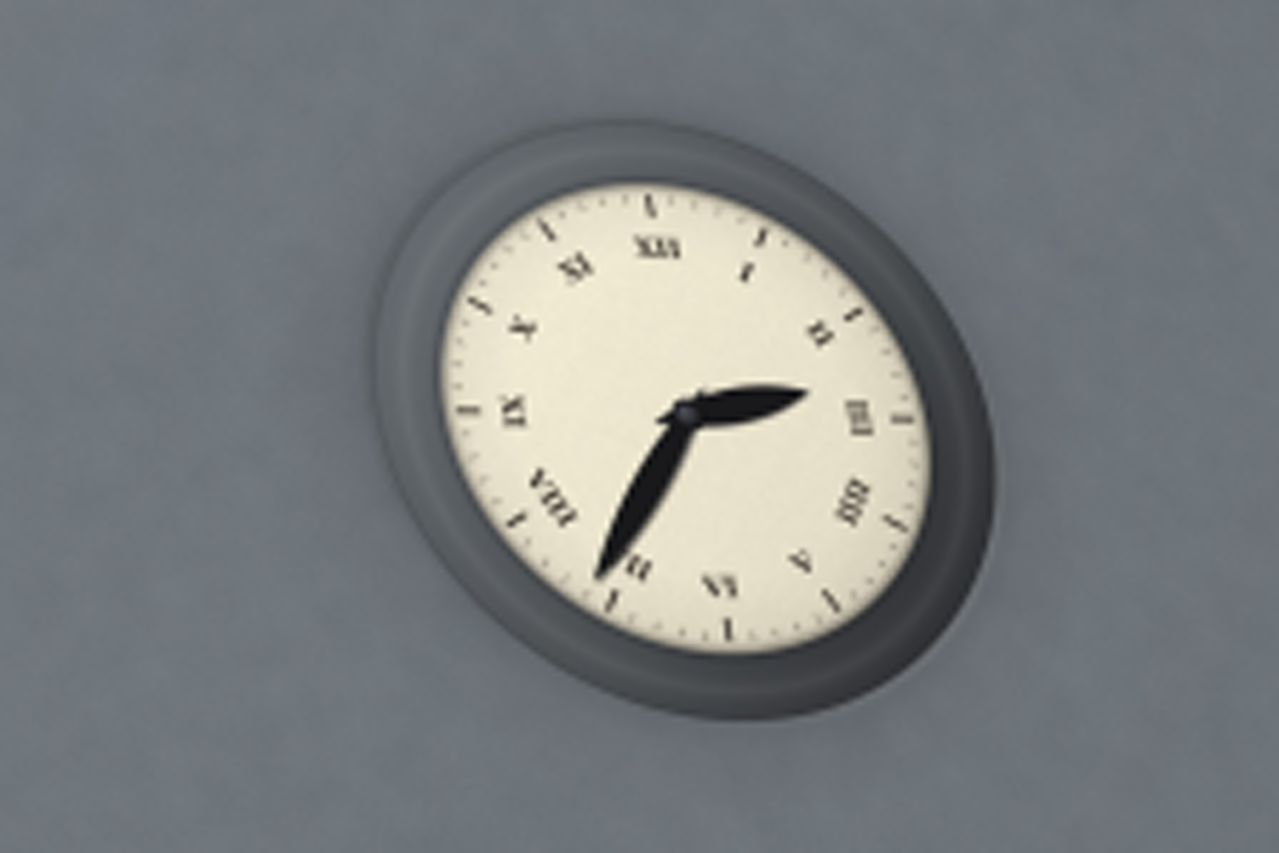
**2:36**
